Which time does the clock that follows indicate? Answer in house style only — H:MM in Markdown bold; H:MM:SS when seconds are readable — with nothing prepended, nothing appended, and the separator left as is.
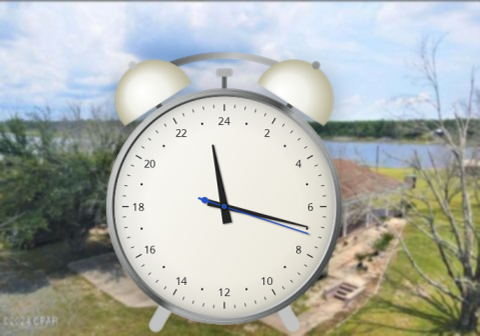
**23:17:18**
